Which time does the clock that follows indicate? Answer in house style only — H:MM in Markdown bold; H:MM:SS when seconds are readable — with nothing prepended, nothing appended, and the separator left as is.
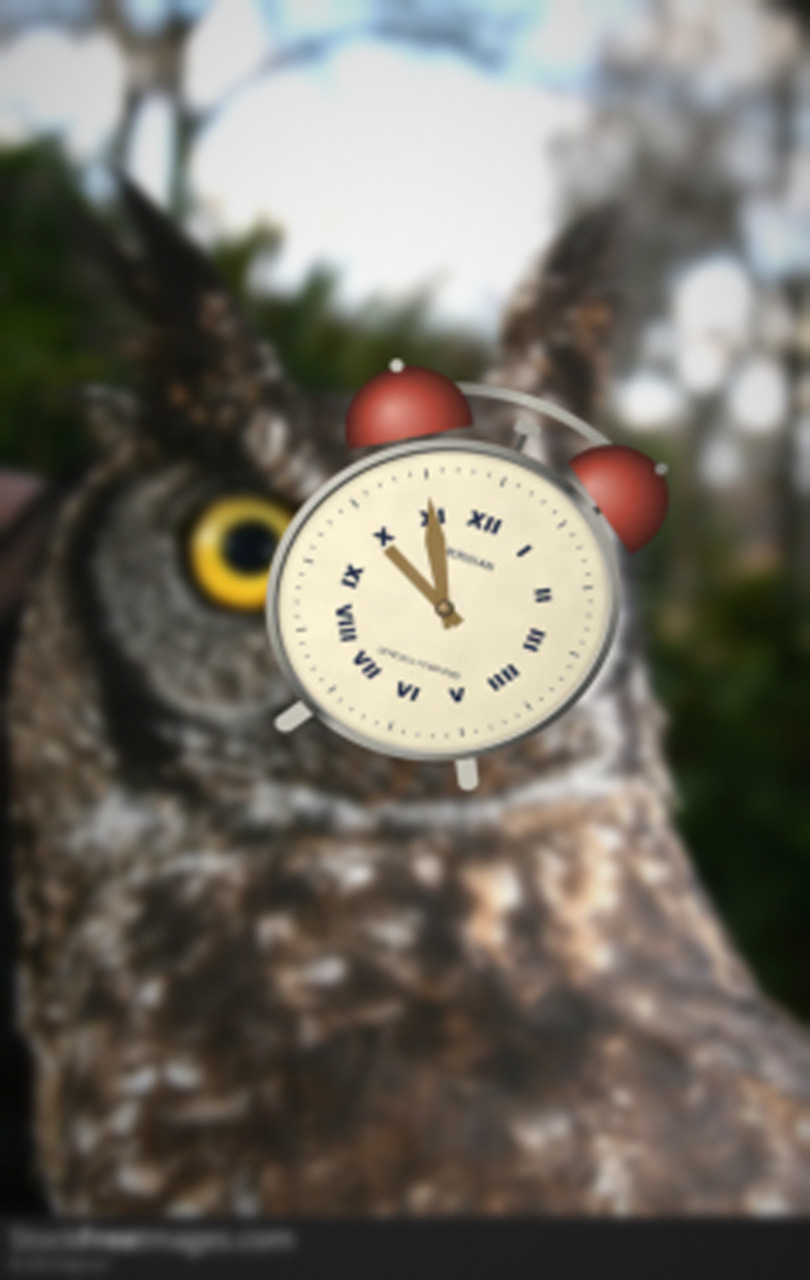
**9:55**
